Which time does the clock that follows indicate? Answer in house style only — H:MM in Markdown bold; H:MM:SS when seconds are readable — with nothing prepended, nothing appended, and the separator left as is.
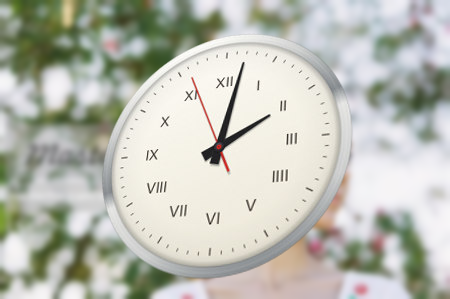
**2:01:56**
